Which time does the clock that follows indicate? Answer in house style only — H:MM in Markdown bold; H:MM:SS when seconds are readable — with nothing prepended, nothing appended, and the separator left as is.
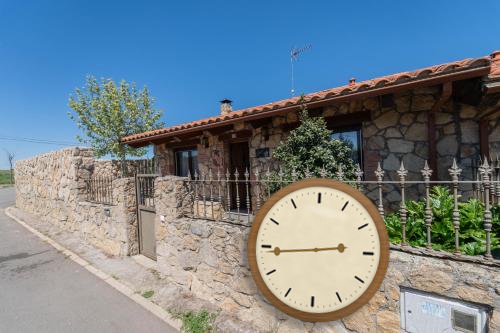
**2:44**
